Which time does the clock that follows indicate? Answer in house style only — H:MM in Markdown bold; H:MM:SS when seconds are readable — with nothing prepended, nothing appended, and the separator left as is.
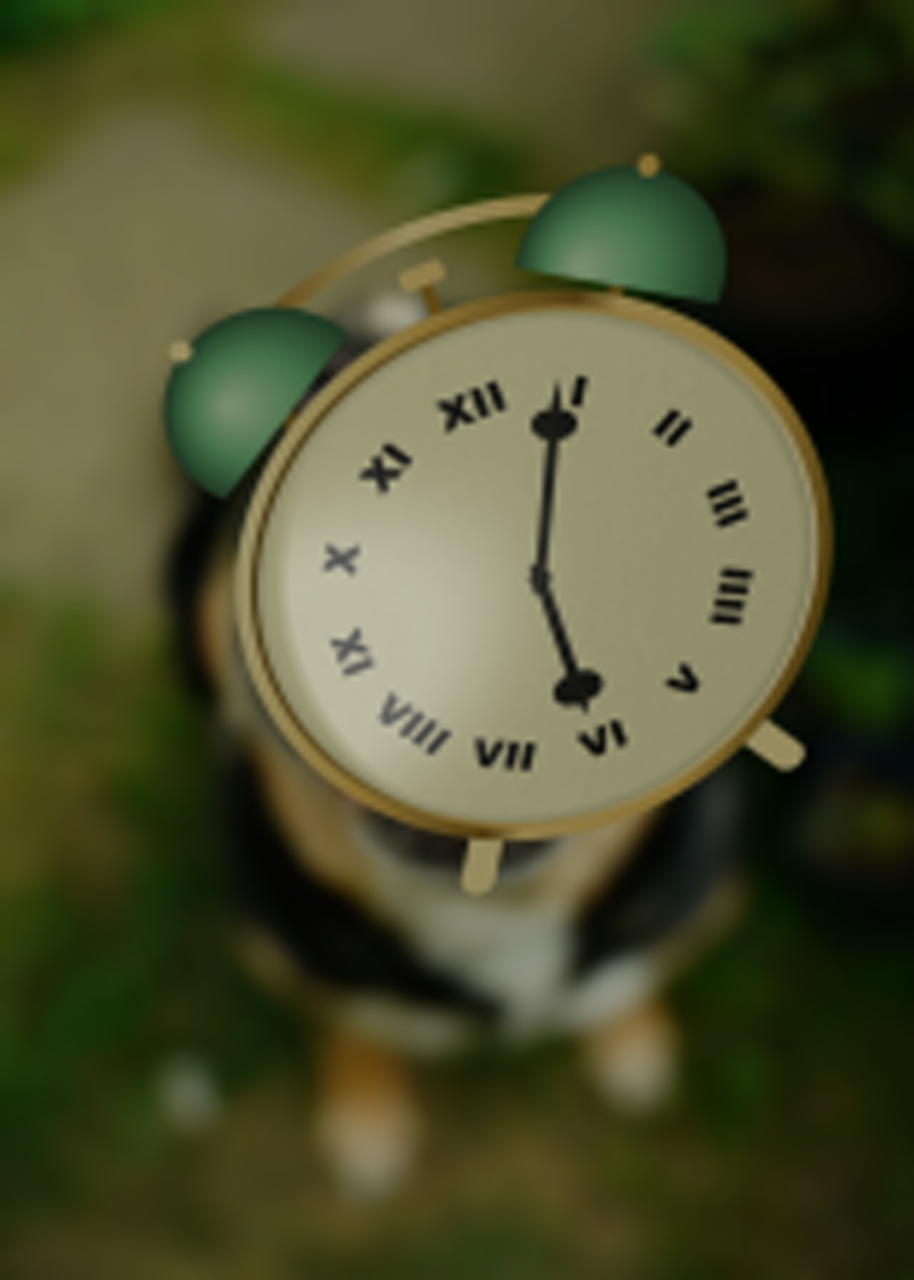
**6:04**
